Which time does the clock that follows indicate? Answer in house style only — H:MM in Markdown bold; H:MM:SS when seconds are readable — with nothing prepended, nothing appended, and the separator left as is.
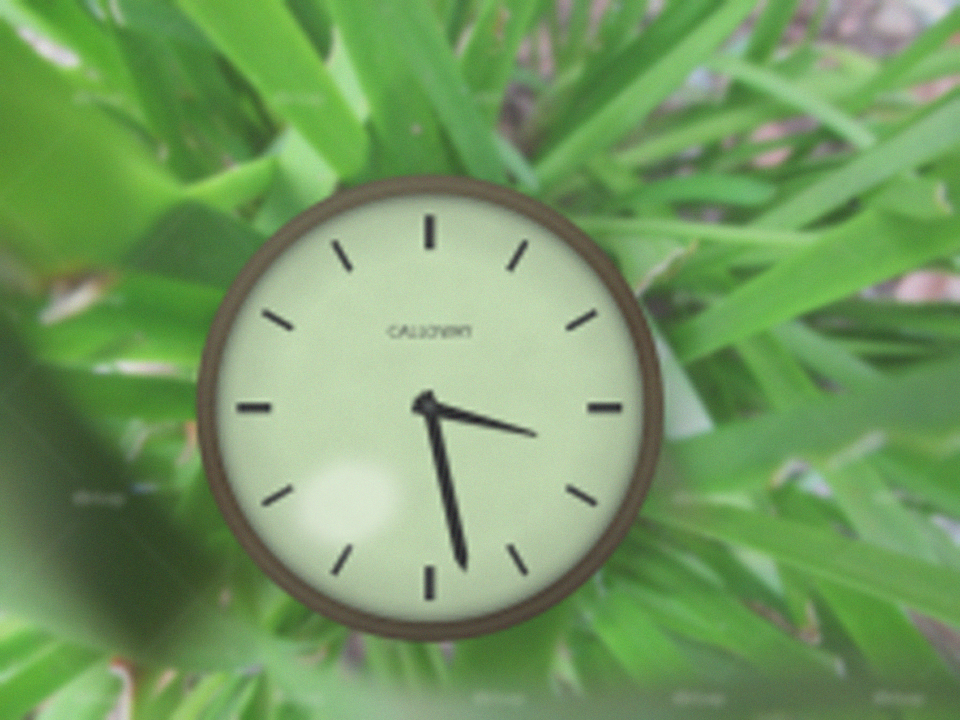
**3:28**
